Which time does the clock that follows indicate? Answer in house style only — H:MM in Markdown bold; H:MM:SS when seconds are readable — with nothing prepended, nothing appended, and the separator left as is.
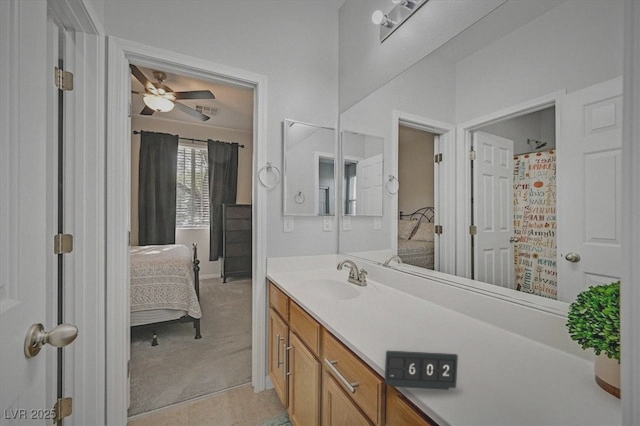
**6:02**
